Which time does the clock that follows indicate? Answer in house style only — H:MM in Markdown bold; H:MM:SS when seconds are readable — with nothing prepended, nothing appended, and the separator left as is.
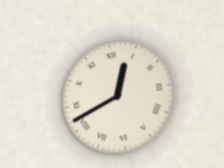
**12:42**
